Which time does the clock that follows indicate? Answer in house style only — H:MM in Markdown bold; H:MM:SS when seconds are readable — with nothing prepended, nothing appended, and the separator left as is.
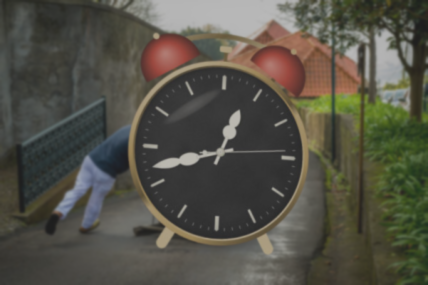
**12:42:14**
